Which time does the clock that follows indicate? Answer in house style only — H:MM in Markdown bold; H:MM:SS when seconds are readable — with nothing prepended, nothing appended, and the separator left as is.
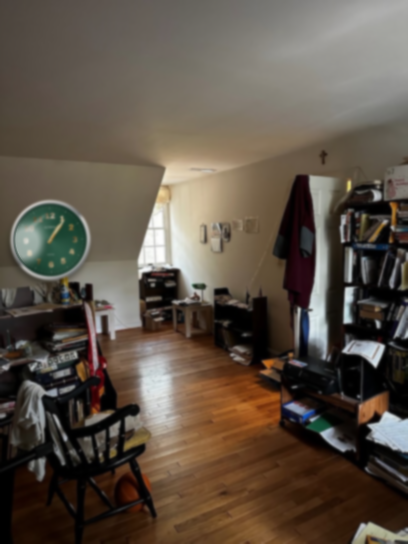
**1:06**
